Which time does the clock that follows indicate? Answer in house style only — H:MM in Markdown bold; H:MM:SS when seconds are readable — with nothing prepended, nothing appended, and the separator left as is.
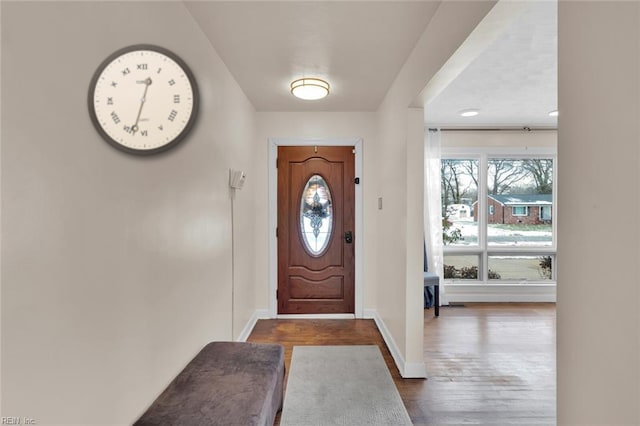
**12:33**
